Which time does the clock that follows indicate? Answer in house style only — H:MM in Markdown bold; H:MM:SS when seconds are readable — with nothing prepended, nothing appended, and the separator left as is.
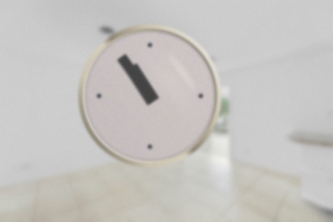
**10:54**
